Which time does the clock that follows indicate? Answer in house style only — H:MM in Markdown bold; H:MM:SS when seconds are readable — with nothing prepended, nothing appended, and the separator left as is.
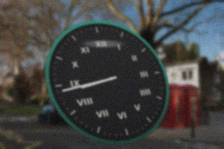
**8:44**
